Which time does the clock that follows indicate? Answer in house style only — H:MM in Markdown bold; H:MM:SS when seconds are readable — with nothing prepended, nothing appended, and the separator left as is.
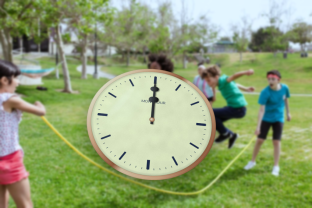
**12:00**
